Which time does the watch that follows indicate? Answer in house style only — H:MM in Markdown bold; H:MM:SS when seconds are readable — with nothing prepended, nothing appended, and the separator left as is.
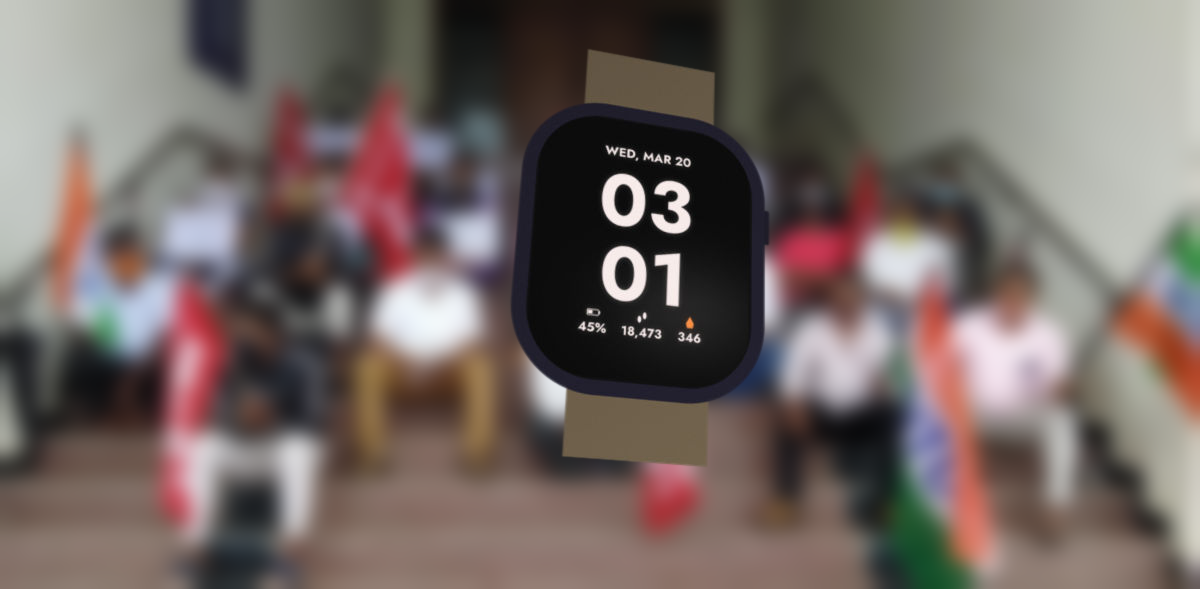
**3:01**
